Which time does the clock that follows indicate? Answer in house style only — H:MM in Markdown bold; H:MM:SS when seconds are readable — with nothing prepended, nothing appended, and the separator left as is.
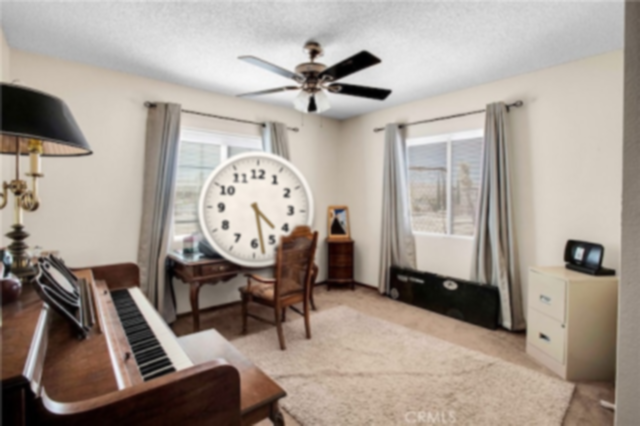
**4:28**
